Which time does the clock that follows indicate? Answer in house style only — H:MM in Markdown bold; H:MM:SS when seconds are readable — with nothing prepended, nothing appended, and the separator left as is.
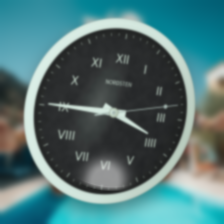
**3:45:13**
